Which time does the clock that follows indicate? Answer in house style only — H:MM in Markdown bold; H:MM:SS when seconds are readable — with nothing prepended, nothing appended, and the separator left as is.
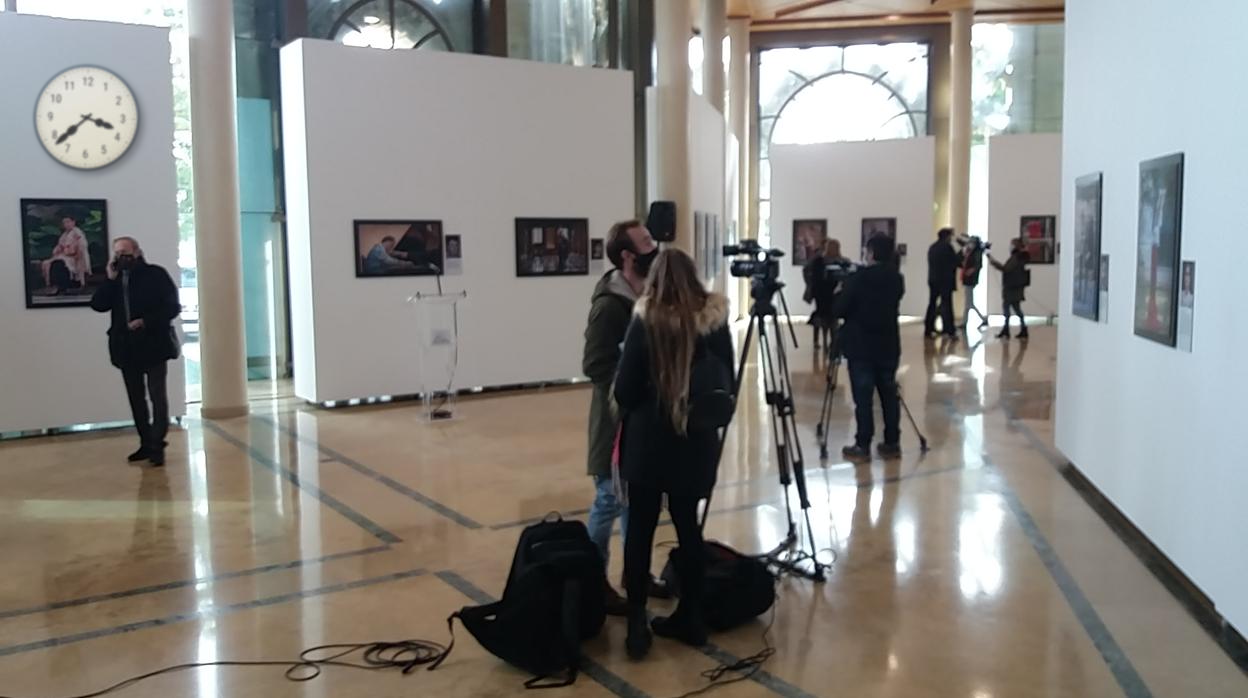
**3:38**
